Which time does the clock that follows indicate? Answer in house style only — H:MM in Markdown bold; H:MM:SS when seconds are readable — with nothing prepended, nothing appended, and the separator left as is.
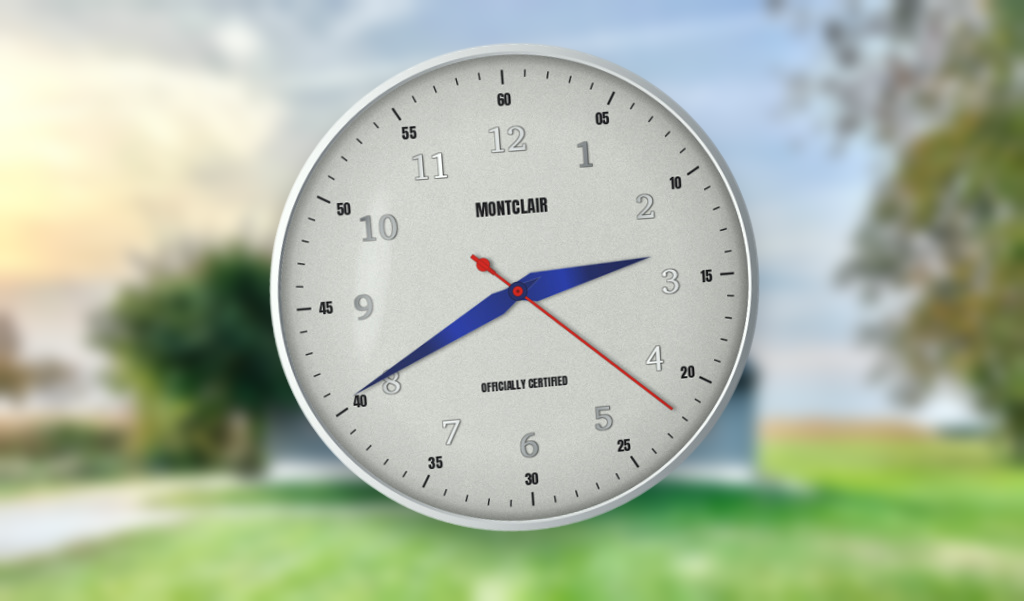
**2:40:22**
